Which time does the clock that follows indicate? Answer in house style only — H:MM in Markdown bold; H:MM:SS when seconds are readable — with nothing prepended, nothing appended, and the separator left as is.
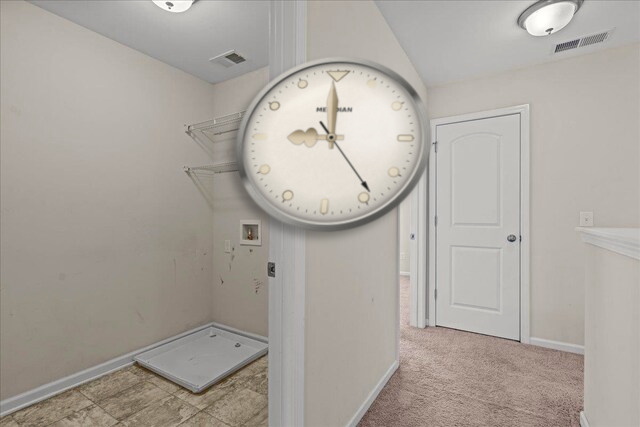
**8:59:24**
